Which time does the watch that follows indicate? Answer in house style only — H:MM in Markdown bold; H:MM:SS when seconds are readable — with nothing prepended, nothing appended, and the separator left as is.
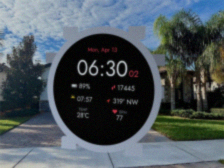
**6:30**
